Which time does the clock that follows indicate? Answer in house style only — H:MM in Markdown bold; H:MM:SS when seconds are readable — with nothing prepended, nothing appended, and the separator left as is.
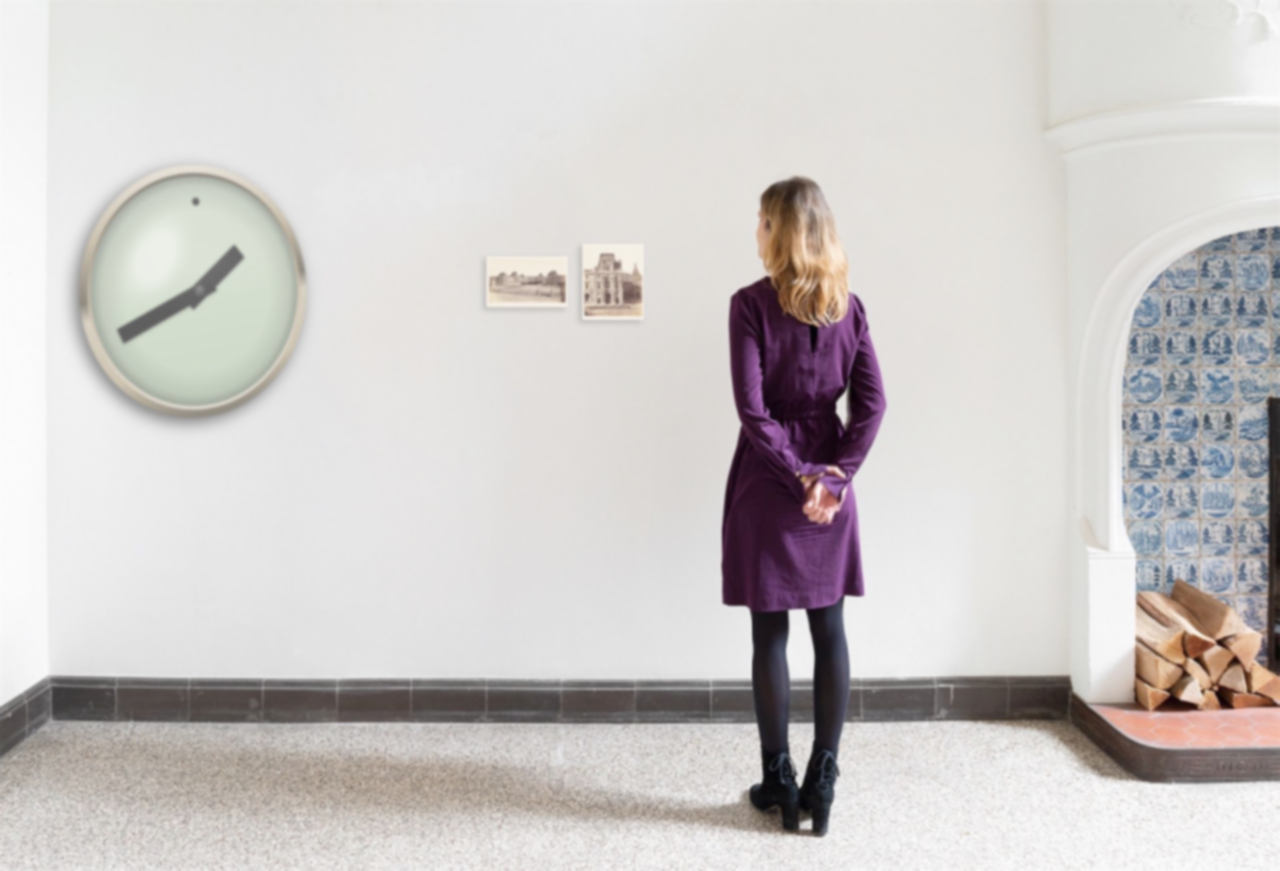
**1:41**
